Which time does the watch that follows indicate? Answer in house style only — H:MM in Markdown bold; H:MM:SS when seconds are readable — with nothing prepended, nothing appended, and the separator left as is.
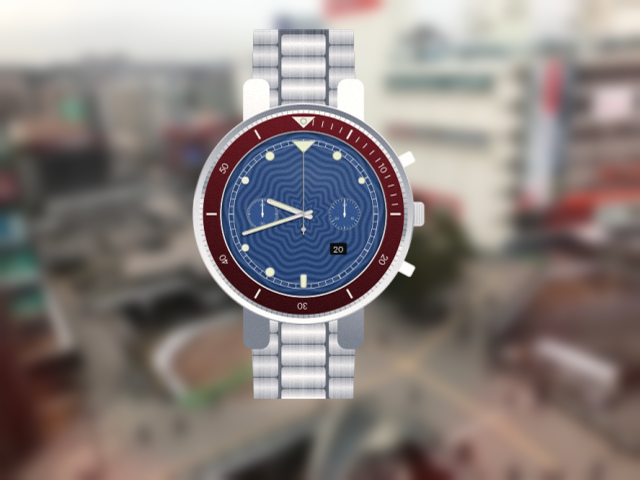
**9:42**
